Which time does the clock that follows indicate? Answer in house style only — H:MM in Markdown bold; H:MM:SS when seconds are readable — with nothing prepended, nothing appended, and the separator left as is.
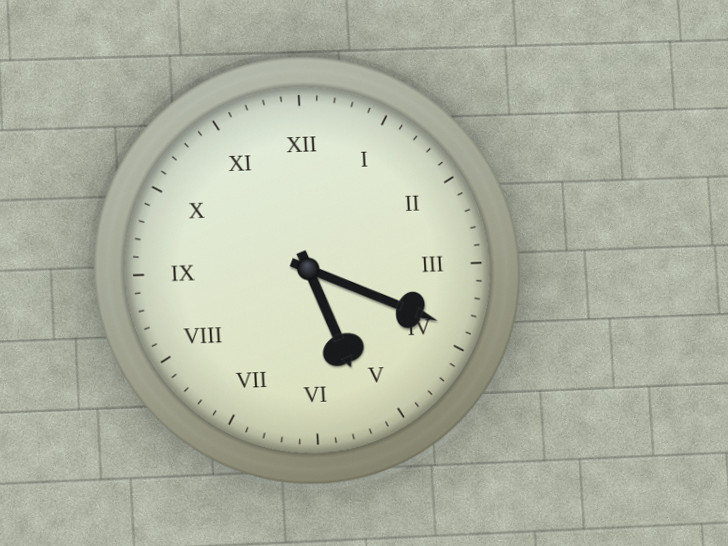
**5:19**
